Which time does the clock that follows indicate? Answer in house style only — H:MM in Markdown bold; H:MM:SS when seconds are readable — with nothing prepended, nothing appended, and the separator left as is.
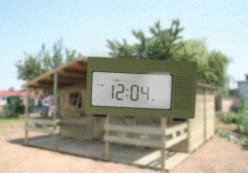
**12:04**
